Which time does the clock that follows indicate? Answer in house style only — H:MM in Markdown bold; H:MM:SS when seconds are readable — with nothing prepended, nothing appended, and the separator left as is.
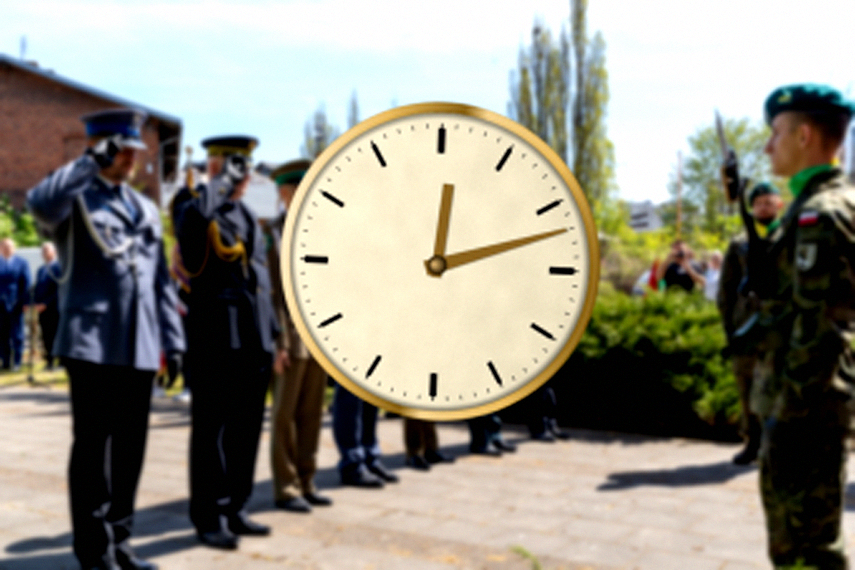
**12:12**
